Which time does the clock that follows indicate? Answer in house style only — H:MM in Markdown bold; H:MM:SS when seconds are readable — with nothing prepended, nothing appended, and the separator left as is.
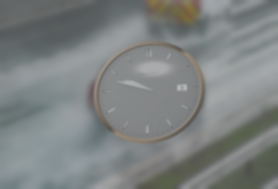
**9:48**
